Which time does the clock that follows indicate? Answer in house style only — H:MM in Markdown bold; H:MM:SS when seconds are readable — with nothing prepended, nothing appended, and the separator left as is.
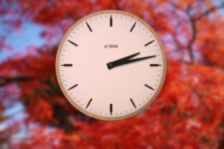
**2:13**
